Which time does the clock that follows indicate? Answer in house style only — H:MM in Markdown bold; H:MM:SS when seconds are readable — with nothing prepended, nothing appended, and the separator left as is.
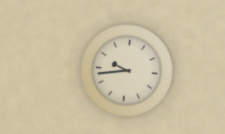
**9:43**
